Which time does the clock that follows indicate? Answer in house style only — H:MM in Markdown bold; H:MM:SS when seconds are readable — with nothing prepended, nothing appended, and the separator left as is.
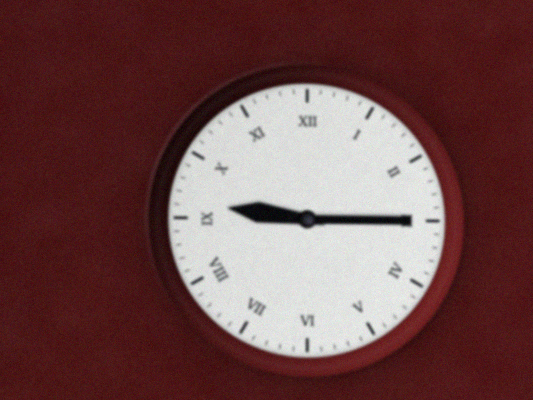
**9:15**
